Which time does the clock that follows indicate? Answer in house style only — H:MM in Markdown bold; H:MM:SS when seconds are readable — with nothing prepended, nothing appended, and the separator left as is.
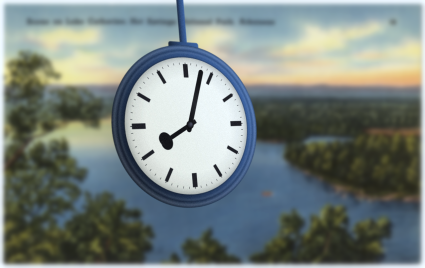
**8:03**
